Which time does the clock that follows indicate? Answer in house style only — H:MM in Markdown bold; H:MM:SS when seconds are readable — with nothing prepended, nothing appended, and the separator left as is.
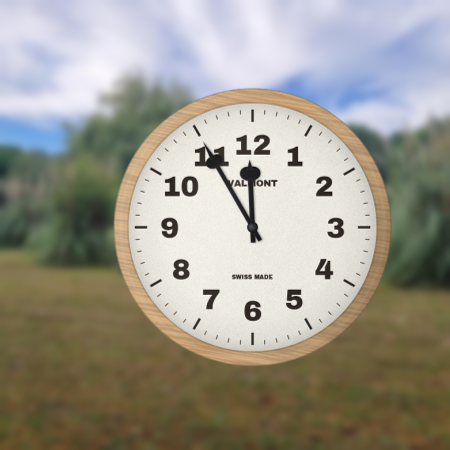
**11:55**
